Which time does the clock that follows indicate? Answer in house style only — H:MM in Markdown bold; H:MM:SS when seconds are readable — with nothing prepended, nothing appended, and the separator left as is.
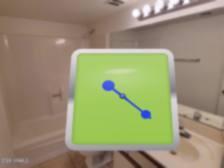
**10:22**
